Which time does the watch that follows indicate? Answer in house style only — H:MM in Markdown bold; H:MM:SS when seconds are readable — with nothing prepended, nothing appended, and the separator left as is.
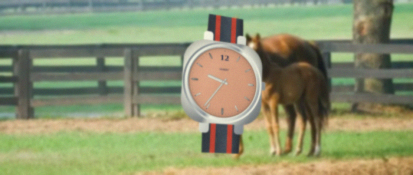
**9:36**
